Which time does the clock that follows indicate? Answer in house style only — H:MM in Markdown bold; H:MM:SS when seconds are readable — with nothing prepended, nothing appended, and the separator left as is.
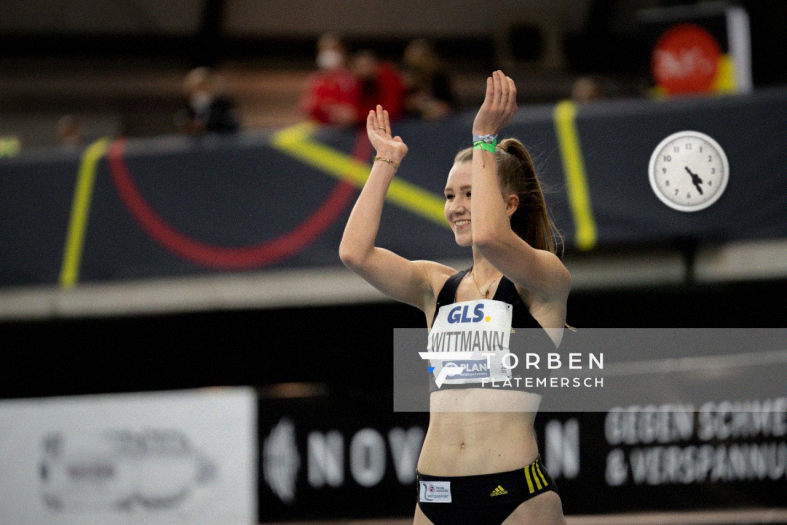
**4:25**
